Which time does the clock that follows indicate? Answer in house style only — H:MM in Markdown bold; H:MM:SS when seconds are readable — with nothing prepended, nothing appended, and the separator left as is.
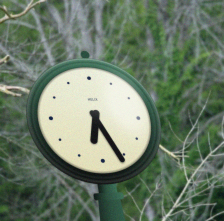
**6:26**
